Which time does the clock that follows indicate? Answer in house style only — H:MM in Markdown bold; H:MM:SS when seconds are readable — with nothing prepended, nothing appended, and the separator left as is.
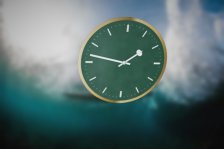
**1:47**
